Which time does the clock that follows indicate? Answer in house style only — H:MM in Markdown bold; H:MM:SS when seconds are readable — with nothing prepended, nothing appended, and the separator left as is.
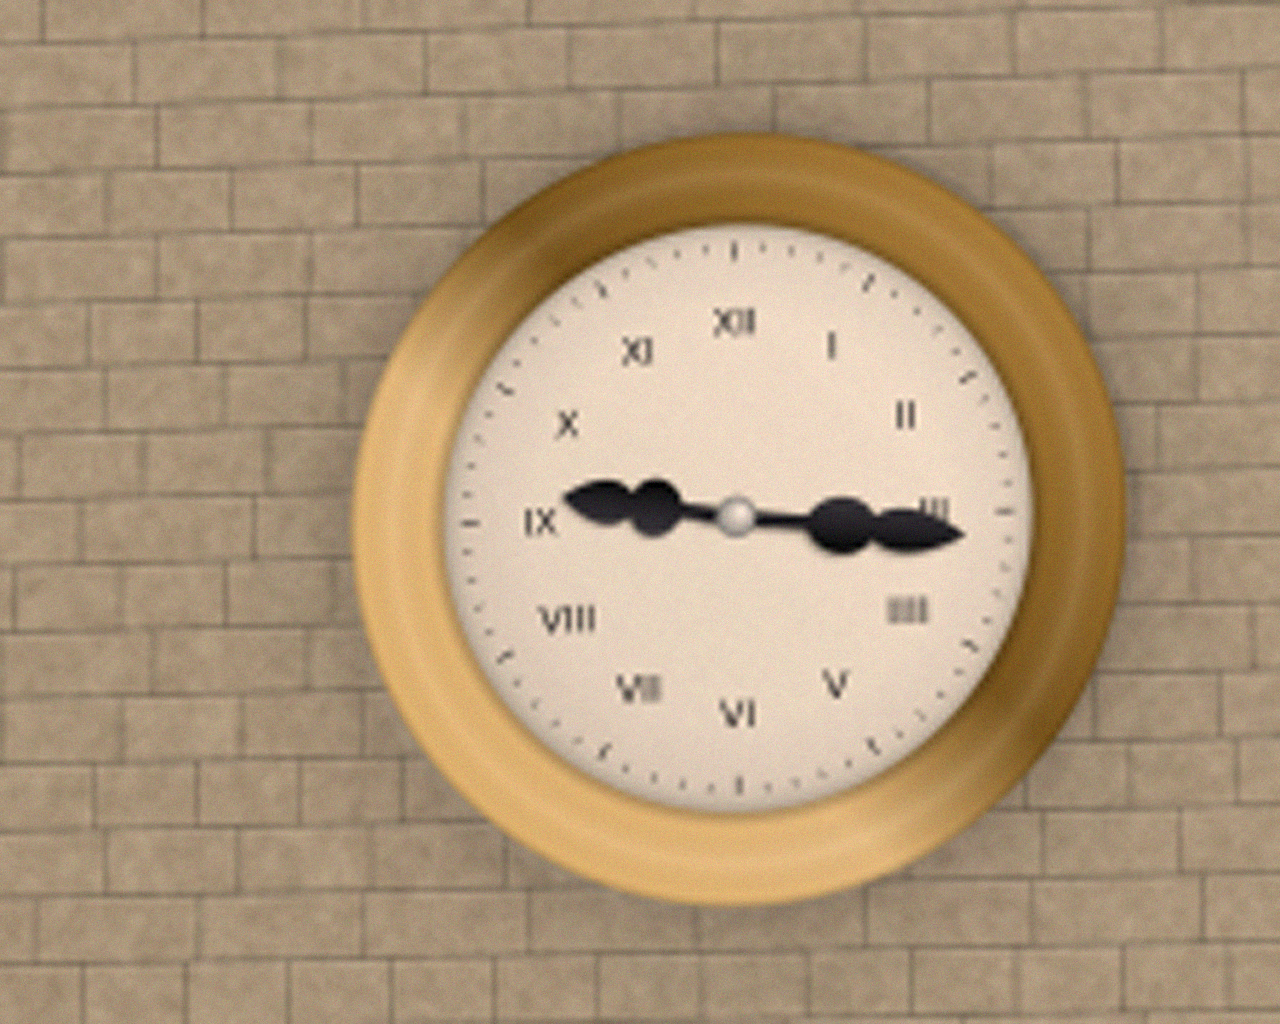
**9:16**
